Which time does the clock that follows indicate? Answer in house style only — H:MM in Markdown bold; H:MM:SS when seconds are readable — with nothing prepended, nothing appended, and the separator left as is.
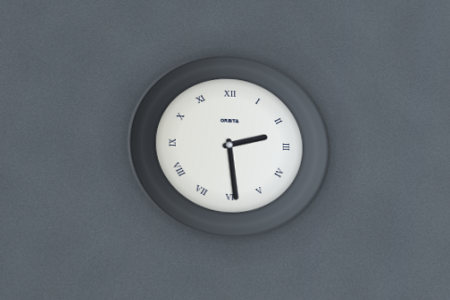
**2:29**
